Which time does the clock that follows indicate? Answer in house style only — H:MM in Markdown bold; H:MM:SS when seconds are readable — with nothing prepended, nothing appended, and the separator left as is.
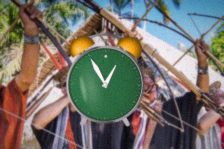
**12:55**
